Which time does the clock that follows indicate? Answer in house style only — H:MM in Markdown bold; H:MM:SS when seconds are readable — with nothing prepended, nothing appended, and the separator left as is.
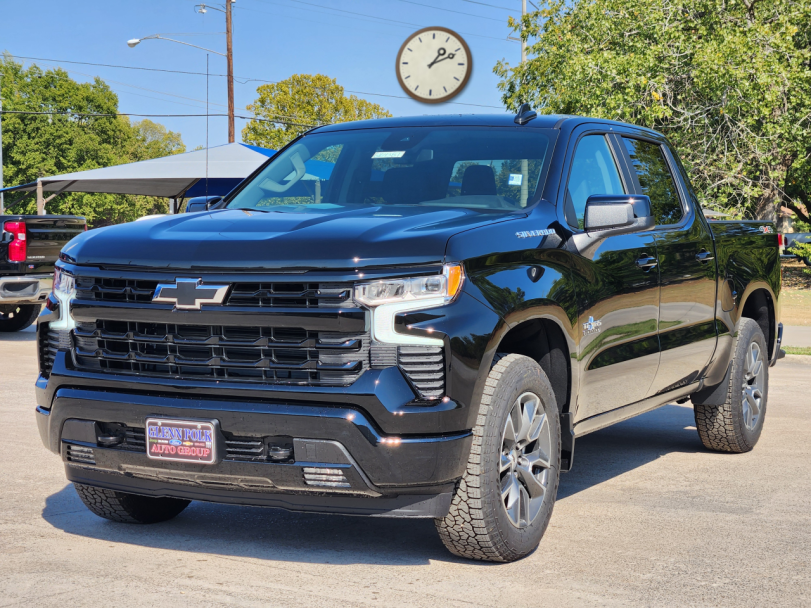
**1:11**
